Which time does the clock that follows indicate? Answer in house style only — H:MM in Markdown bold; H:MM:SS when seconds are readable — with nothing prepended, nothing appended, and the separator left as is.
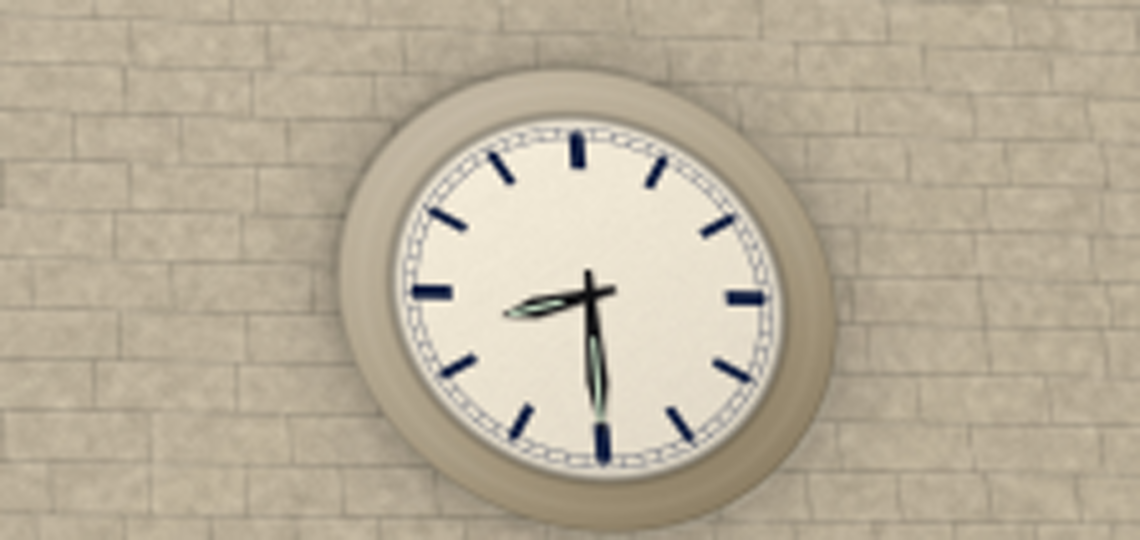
**8:30**
